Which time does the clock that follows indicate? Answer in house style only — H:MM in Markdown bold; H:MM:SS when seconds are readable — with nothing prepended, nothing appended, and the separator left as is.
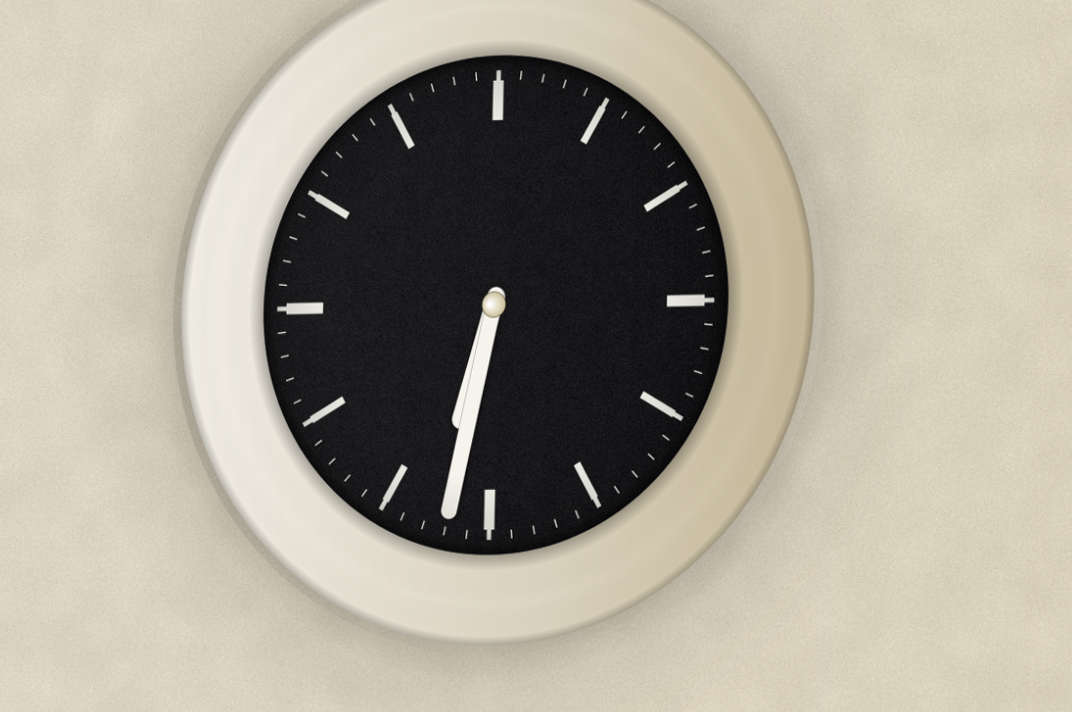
**6:32**
